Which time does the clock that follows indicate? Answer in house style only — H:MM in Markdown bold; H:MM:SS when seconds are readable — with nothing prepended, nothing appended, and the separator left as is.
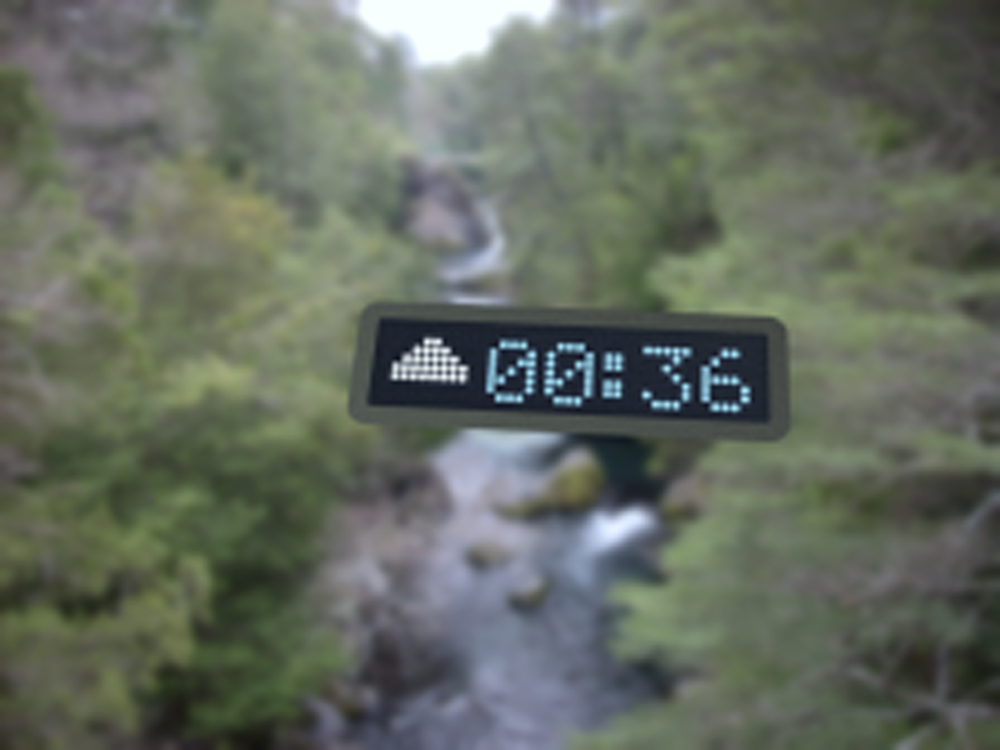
**0:36**
